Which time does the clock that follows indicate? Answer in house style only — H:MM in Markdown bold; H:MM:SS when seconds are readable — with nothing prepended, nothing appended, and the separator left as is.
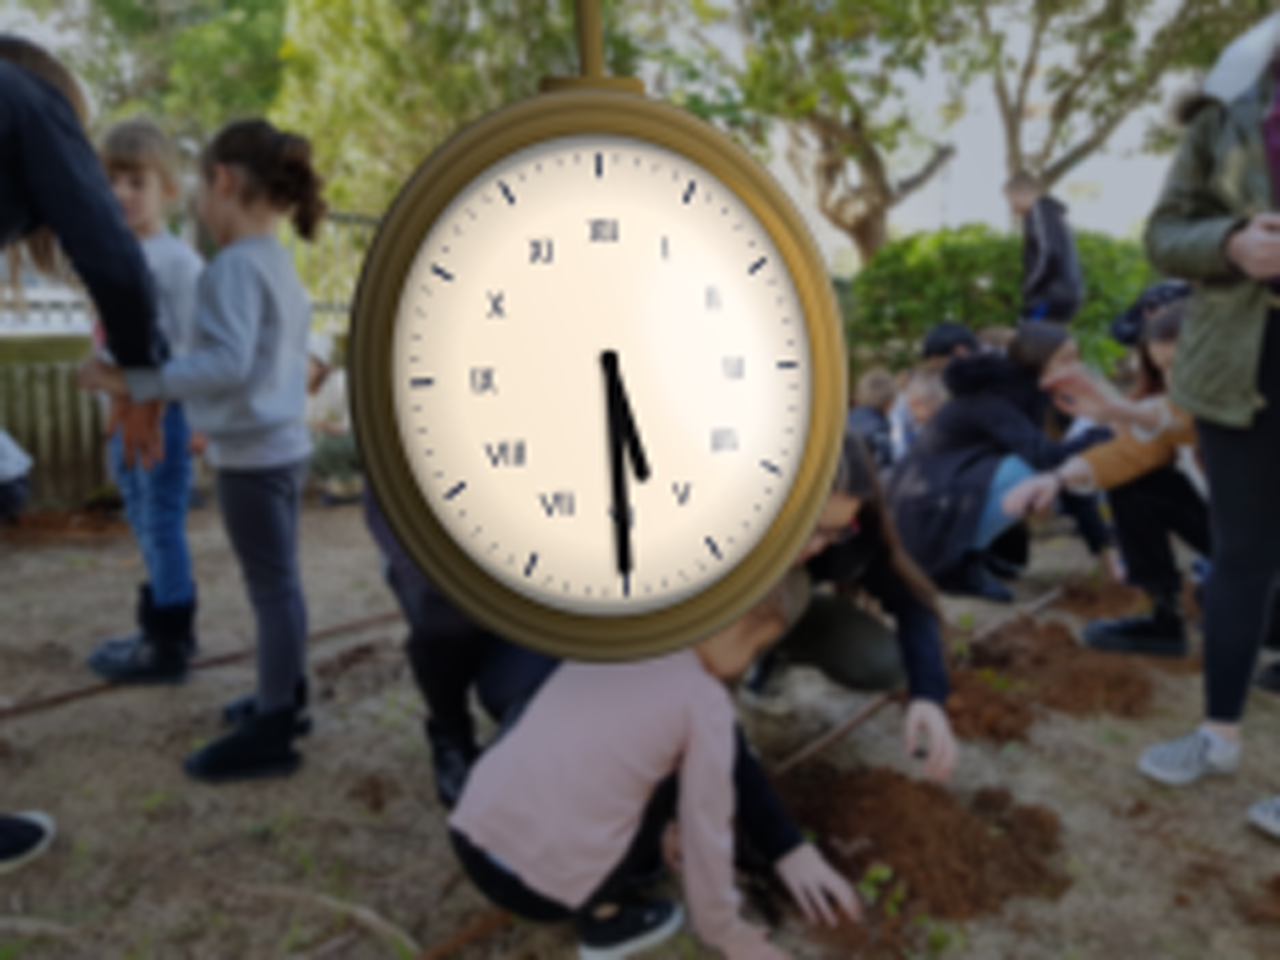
**5:30**
